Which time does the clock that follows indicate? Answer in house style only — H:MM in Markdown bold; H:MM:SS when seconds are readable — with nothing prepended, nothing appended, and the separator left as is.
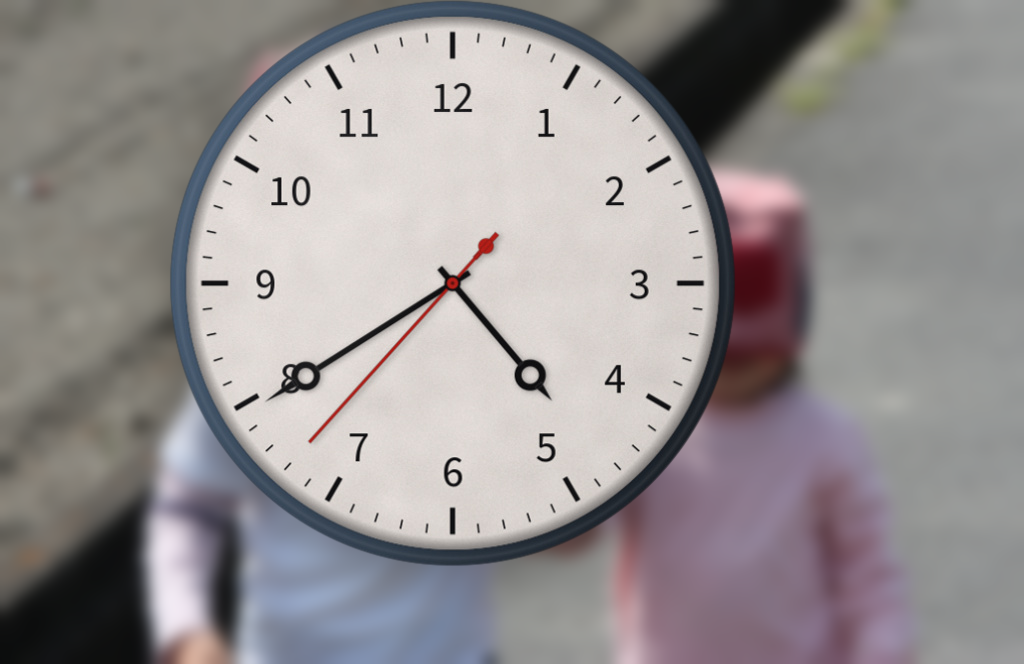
**4:39:37**
